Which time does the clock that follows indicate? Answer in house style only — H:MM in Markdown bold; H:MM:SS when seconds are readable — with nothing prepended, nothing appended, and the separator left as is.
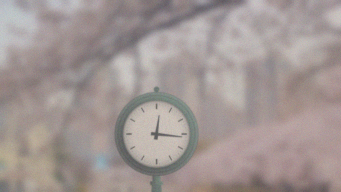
**12:16**
